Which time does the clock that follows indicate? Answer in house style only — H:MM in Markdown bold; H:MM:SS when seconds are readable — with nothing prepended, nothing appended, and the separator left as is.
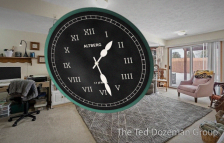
**1:28**
